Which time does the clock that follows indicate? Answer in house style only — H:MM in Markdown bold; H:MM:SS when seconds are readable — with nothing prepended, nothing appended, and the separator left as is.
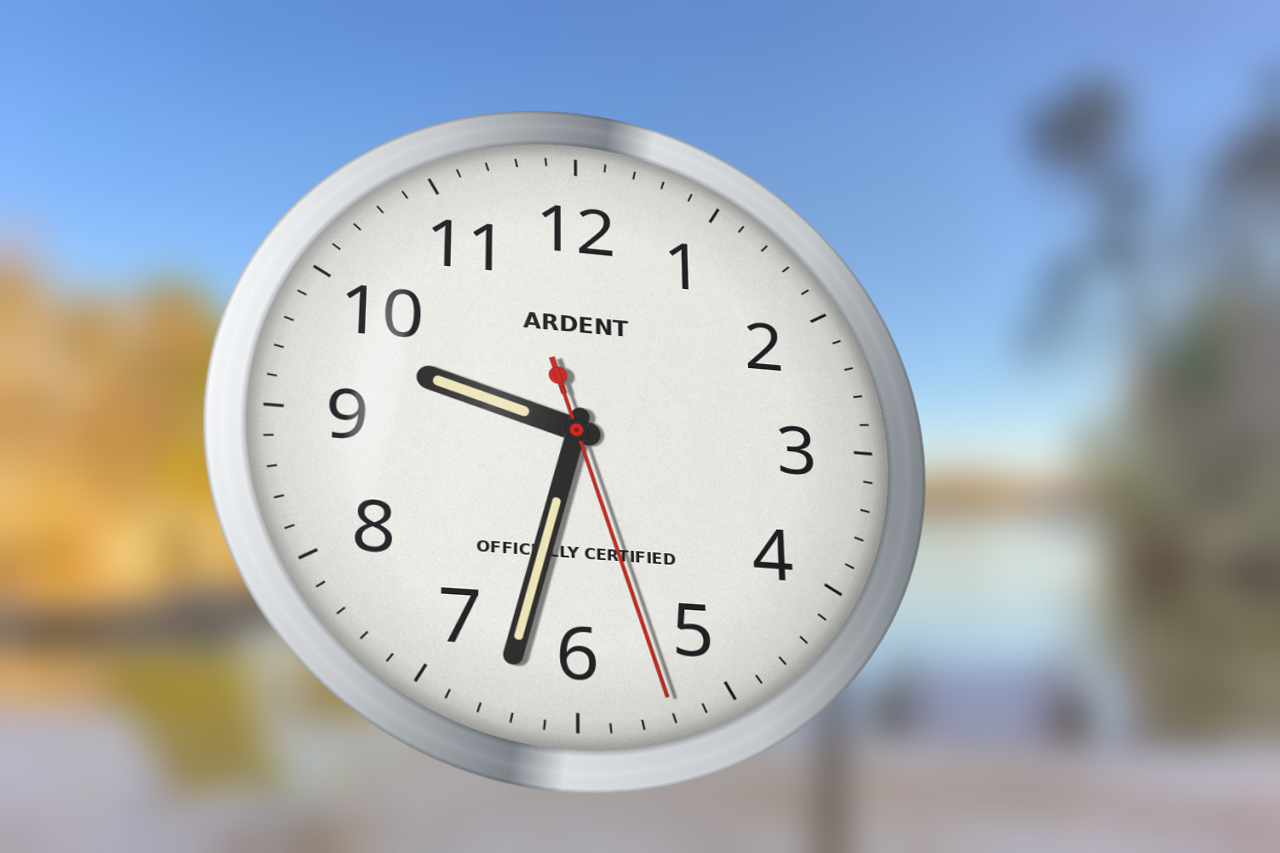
**9:32:27**
